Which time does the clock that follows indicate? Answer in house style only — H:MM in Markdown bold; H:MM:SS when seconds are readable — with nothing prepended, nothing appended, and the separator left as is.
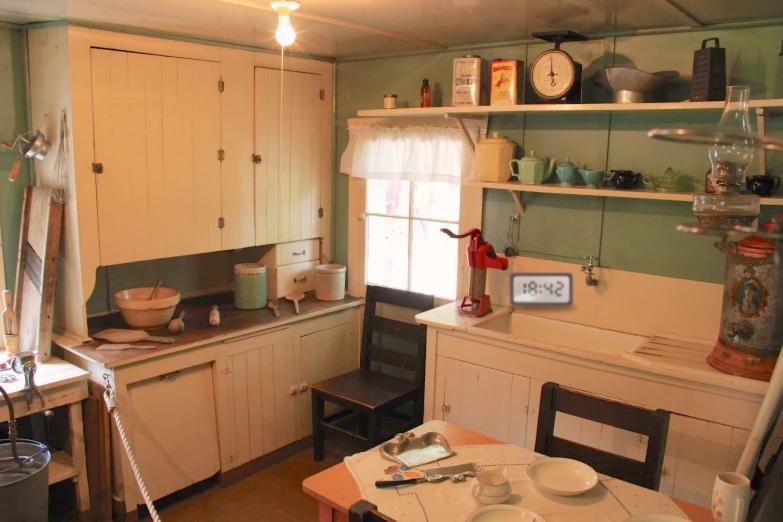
**18:42**
